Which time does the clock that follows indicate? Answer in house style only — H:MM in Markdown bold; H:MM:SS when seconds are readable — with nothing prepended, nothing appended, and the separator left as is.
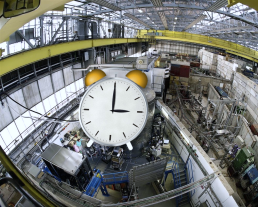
**3:00**
